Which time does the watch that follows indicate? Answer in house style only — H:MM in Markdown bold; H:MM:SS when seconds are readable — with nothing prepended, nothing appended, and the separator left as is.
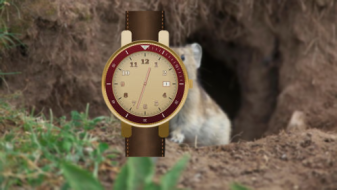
**12:33**
